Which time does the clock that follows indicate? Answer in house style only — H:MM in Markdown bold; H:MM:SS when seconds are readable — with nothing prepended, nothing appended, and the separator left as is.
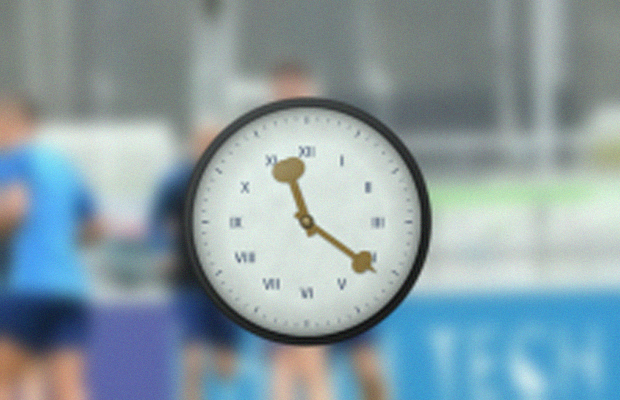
**11:21**
